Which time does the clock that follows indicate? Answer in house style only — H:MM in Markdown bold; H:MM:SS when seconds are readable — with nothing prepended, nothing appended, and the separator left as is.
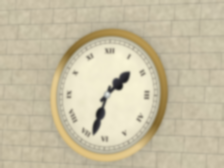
**1:33**
